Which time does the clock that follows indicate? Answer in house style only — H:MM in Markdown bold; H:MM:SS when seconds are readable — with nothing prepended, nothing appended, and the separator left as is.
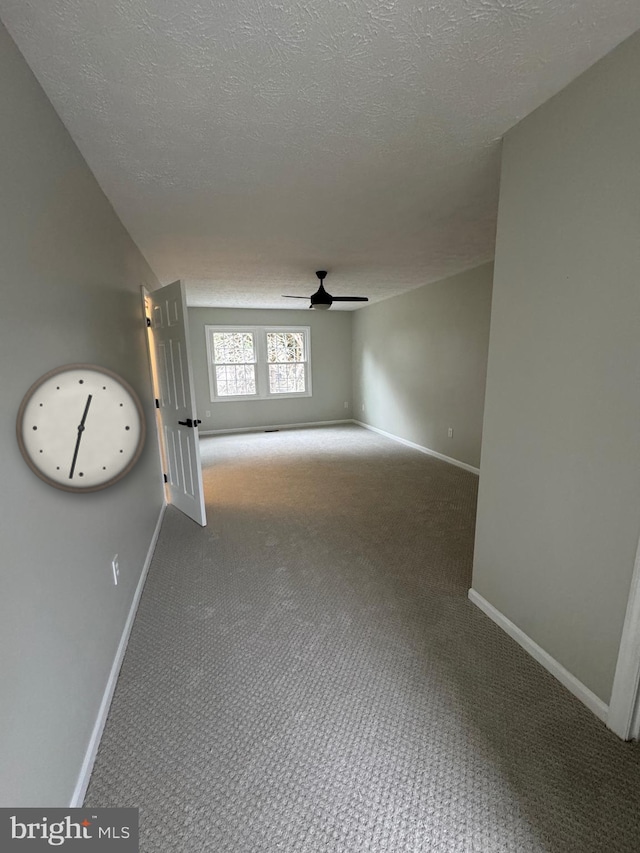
**12:32**
